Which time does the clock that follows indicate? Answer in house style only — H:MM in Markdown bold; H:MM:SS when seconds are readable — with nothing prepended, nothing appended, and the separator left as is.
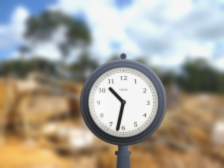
**10:32**
